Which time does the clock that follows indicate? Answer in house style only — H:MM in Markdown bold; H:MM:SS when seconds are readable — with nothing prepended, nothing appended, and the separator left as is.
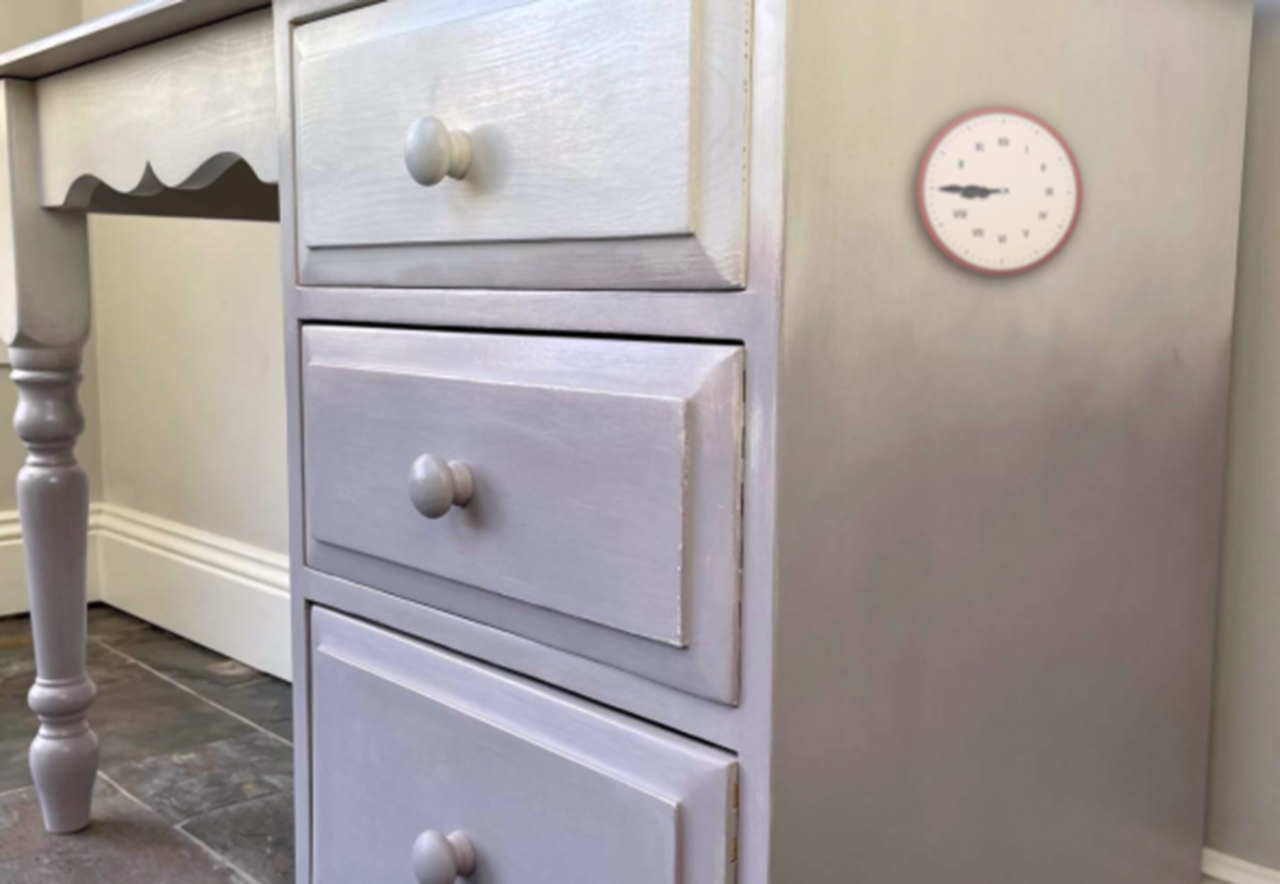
**8:45**
